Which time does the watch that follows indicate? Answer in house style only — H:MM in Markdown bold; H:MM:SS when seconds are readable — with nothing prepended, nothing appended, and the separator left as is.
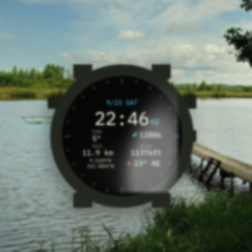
**22:46**
